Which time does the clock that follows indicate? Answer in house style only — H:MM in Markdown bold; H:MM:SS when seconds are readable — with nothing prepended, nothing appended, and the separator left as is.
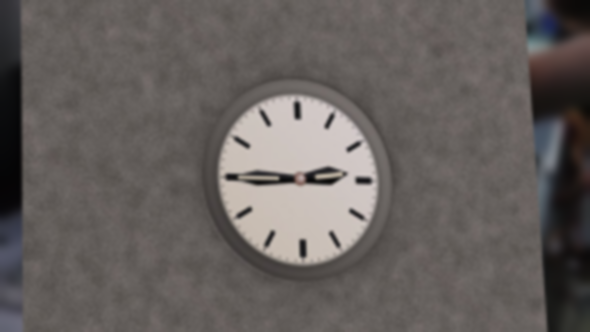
**2:45**
